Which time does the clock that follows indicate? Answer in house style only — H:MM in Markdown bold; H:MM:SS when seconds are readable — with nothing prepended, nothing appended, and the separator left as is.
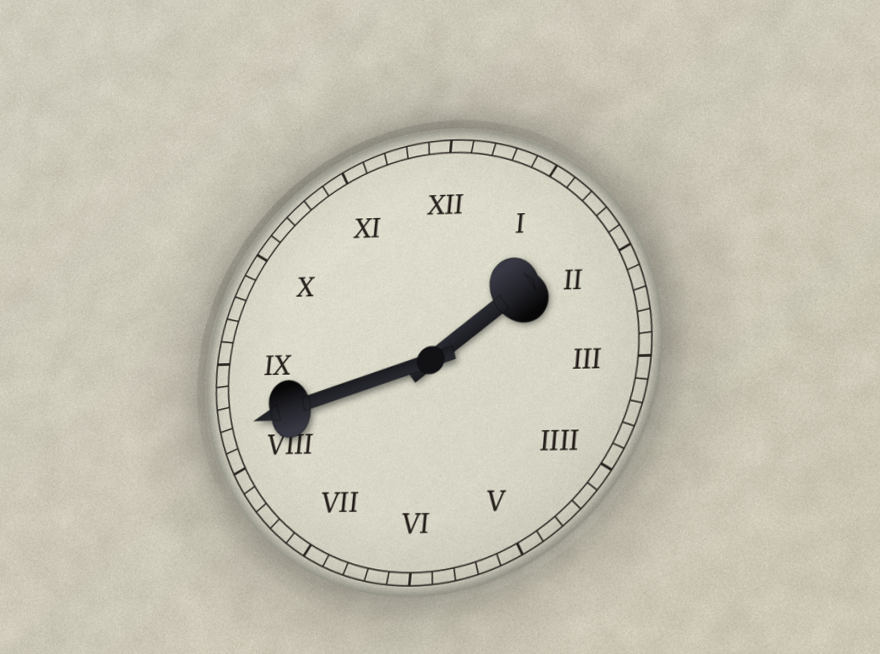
**1:42**
